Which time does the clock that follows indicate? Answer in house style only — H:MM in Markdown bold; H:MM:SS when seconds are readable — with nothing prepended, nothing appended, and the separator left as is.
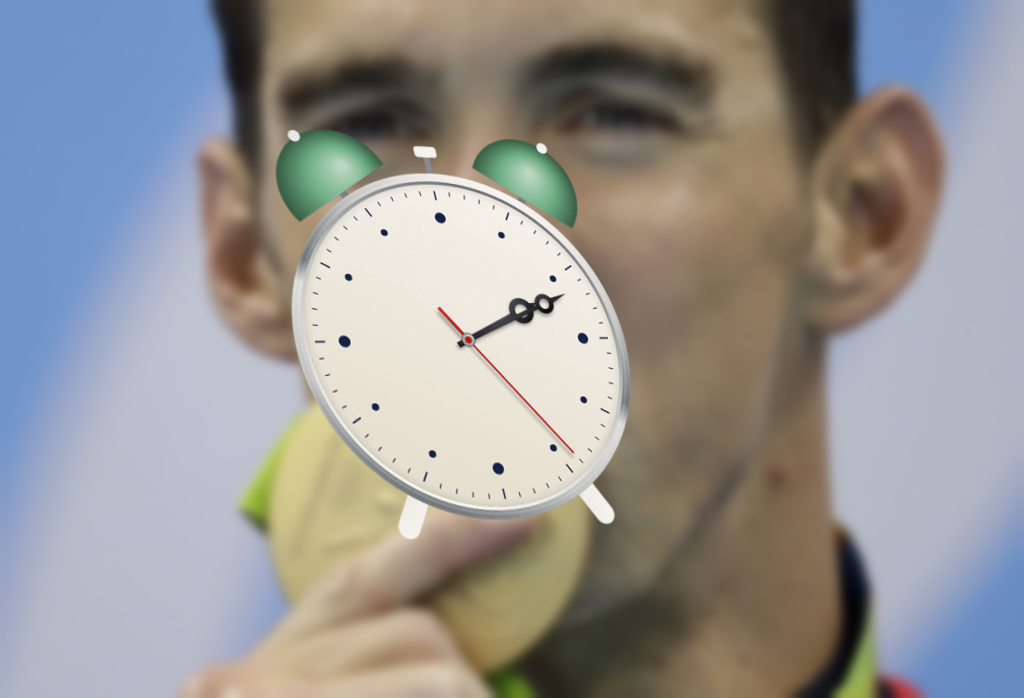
**2:11:24**
